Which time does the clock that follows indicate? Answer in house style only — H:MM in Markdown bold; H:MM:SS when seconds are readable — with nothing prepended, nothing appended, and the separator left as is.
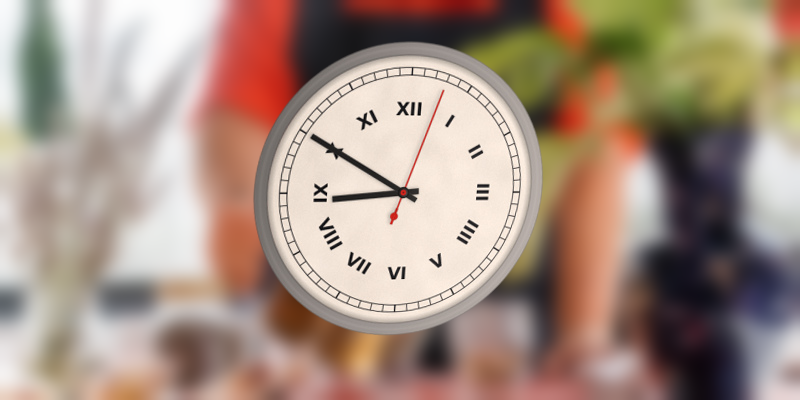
**8:50:03**
